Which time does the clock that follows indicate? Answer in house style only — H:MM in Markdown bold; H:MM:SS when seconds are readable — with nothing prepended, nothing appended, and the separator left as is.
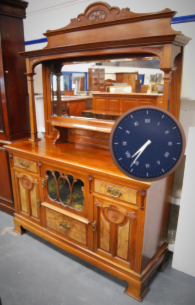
**7:36**
